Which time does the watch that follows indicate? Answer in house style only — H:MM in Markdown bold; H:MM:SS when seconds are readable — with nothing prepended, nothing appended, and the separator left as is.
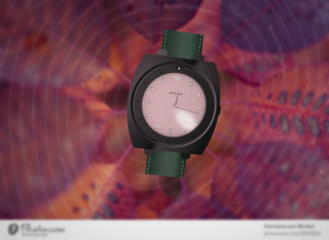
**12:17**
